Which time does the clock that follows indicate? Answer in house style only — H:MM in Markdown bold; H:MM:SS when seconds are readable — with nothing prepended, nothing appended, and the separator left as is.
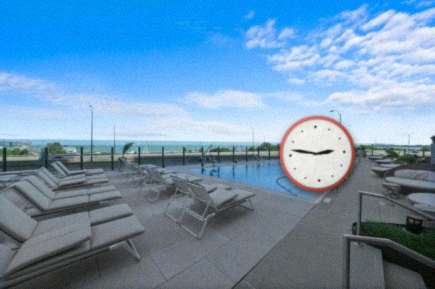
**2:47**
